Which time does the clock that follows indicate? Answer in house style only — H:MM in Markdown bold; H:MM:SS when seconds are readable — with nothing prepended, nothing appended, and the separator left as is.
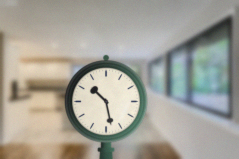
**10:28**
